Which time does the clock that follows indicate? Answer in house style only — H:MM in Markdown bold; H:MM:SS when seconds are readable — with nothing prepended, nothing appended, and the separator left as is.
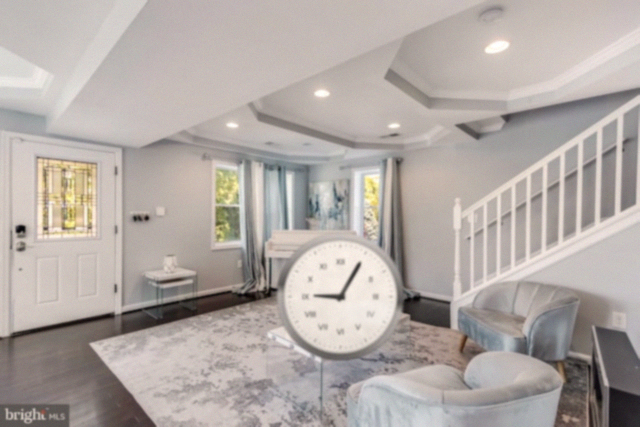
**9:05**
